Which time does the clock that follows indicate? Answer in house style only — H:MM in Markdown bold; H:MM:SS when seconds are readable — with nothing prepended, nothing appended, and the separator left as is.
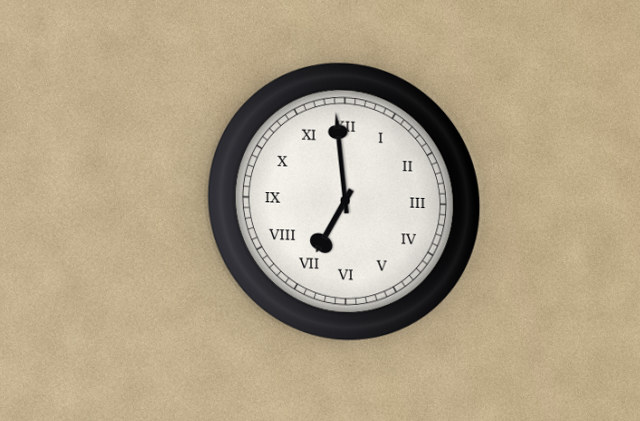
**6:59**
